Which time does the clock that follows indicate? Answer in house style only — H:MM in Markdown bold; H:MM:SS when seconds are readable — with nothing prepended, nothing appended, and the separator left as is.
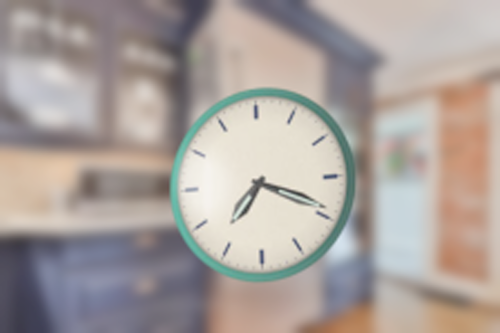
**7:19**
